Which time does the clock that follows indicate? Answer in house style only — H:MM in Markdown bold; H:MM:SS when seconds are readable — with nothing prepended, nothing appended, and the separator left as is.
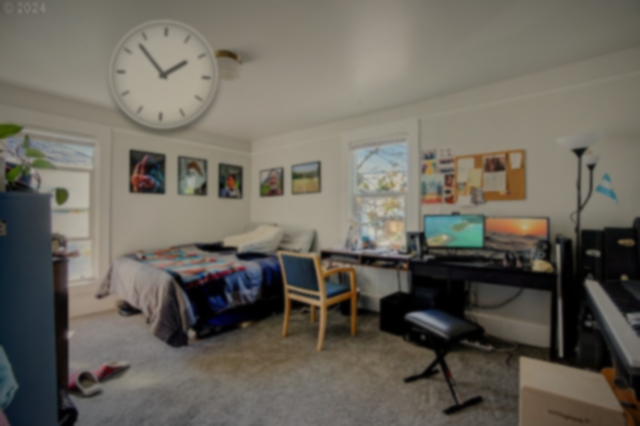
**1:53**
